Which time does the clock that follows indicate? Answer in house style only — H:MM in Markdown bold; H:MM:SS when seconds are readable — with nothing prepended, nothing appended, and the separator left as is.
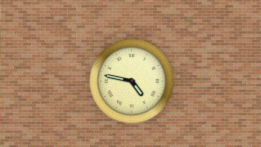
**4:47**
